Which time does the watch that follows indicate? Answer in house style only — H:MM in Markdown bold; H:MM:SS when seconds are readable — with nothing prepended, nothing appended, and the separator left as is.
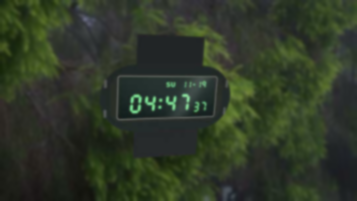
**4:47**
